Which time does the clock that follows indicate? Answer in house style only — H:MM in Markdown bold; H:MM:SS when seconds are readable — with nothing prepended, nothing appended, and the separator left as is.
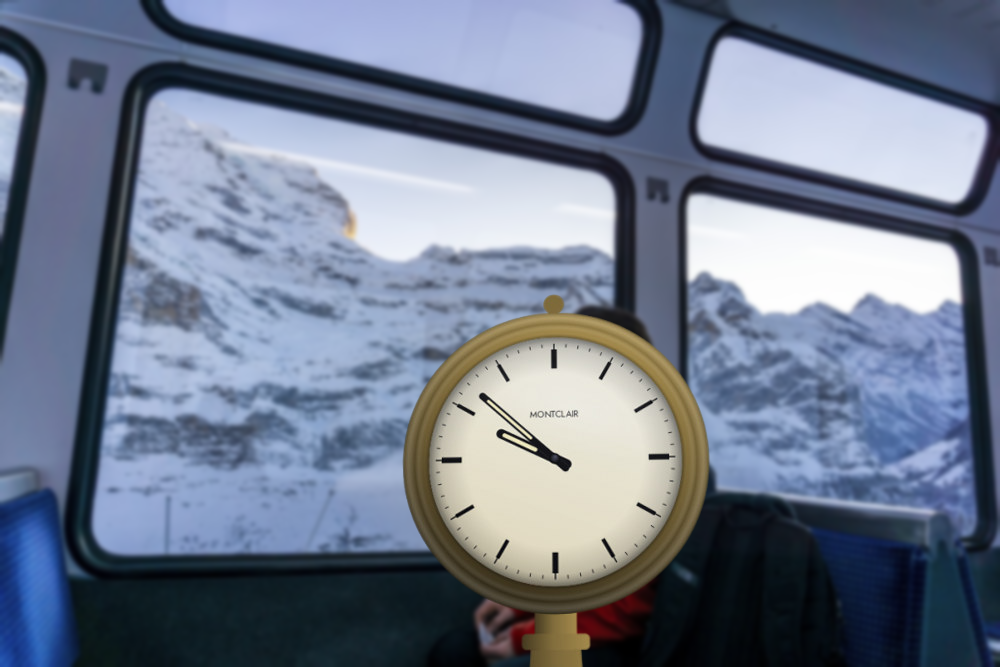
**9:52**
